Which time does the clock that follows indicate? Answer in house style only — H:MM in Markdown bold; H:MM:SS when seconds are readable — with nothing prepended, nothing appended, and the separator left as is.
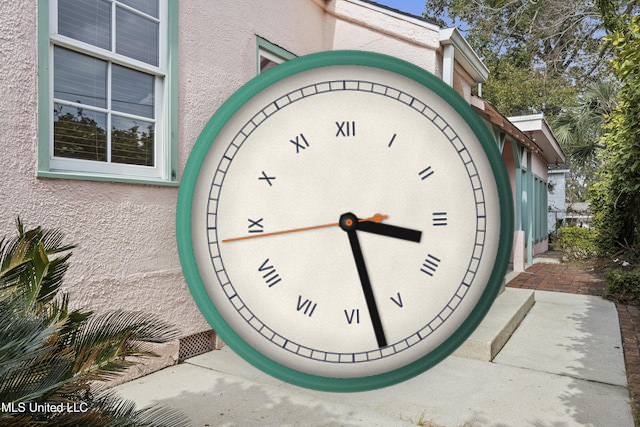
**3:27:44**
